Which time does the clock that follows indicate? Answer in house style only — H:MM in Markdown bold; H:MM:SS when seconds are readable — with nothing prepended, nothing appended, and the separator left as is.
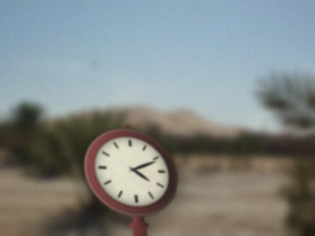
**4:11**
